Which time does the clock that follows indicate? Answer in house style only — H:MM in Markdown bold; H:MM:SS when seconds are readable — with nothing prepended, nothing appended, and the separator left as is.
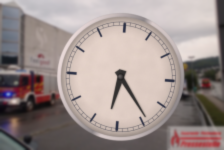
**6:24**
